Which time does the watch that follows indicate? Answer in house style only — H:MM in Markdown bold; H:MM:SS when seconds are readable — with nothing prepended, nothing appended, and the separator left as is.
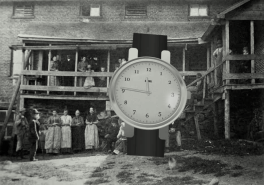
**11:46**
